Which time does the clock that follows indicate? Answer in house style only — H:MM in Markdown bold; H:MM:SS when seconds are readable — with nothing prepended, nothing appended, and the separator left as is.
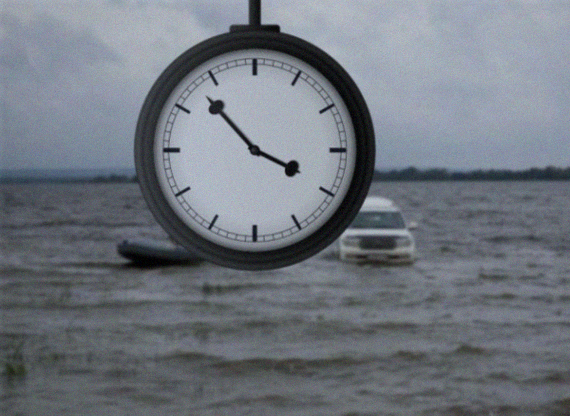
**3:53**
